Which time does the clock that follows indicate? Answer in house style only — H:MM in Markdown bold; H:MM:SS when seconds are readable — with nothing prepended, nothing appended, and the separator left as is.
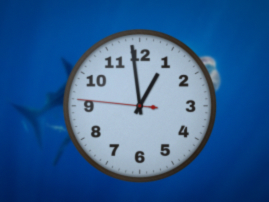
**12:58:46**
